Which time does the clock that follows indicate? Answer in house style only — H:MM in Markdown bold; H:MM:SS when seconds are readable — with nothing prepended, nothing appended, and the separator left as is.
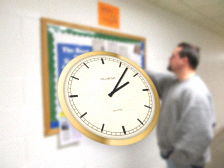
**2:07**
